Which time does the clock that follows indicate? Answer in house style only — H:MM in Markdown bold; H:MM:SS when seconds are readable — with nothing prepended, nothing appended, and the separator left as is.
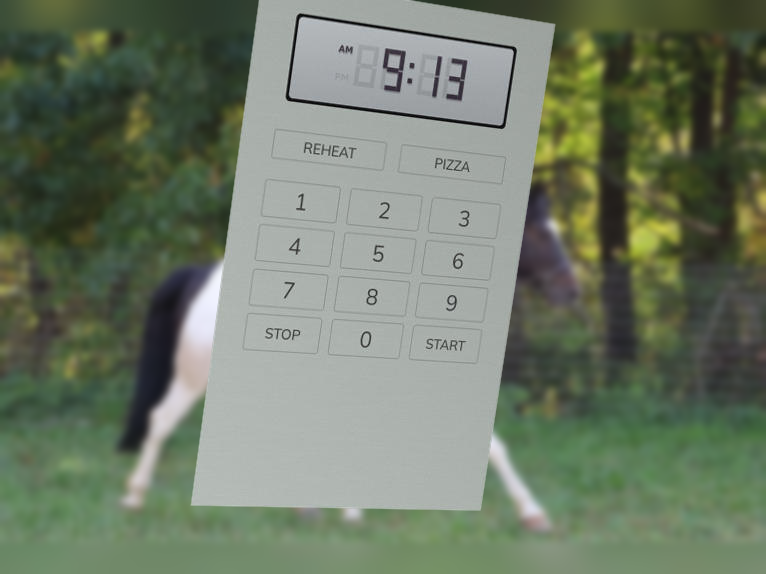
**9:13**
